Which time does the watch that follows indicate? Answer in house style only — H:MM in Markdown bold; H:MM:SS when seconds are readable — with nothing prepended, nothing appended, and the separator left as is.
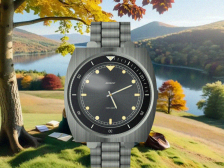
**5:11**
